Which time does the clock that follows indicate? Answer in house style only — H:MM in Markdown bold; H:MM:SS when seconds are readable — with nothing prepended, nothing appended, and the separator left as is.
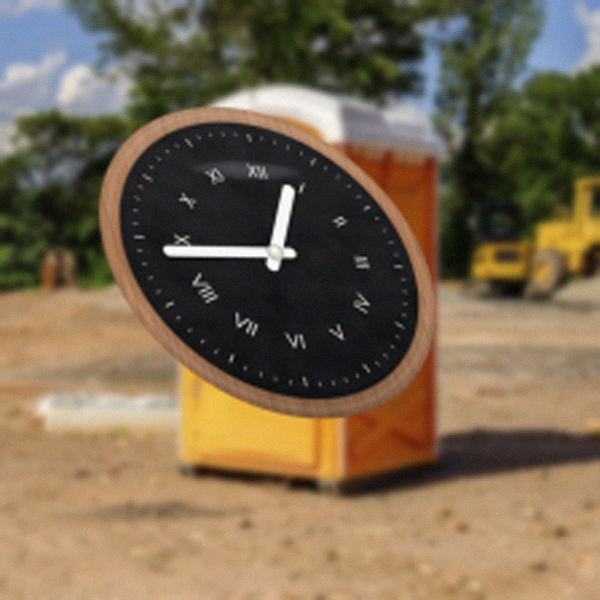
**12:44**
